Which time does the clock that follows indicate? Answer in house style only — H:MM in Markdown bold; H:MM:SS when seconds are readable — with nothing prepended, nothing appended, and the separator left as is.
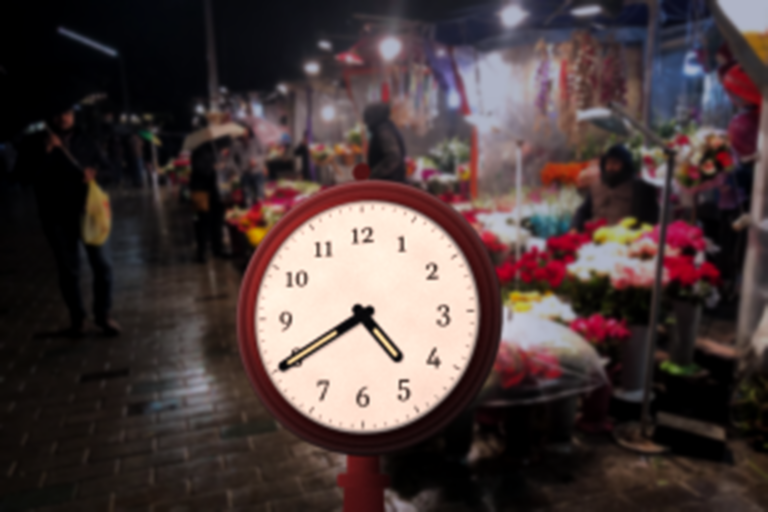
**4:40**
